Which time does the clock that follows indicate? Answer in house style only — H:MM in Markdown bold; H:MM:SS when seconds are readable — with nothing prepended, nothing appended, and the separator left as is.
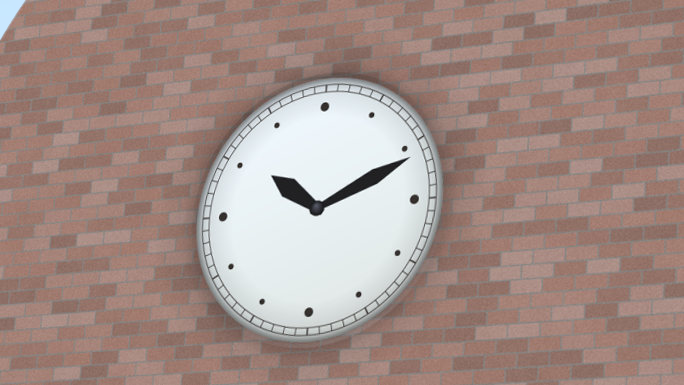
**10:11**
